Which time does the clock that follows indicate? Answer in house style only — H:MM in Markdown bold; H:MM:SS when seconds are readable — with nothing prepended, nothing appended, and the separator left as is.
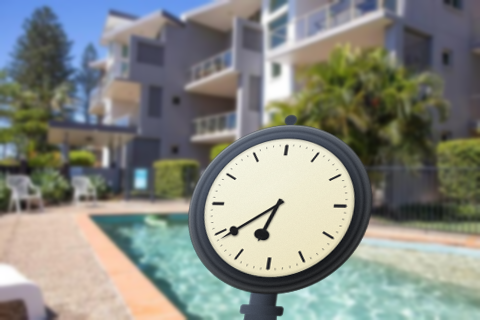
**6:39**
